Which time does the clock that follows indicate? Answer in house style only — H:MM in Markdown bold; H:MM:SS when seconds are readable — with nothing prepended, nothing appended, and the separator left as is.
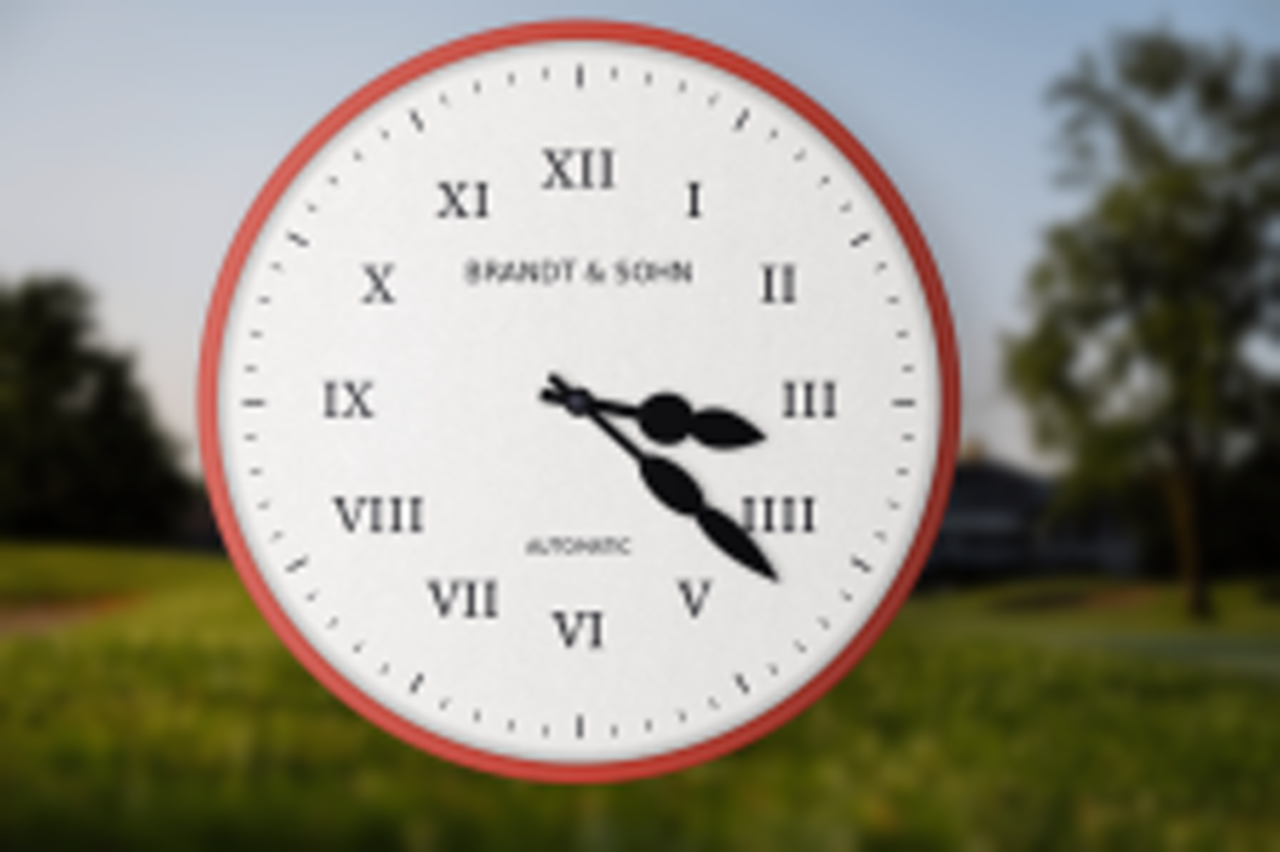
**3:22**
